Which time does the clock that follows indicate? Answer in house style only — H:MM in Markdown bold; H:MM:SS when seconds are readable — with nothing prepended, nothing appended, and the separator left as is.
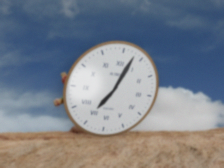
**7:03**
